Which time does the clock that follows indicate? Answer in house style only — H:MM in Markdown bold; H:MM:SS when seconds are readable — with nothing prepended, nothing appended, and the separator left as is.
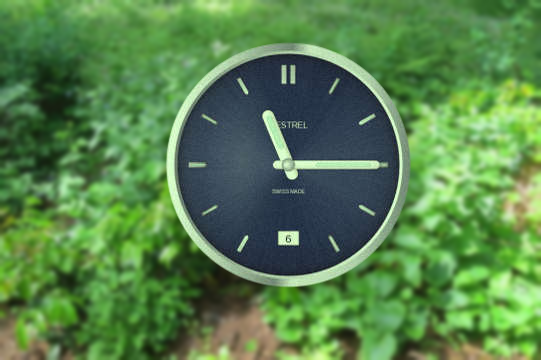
**11:15**
